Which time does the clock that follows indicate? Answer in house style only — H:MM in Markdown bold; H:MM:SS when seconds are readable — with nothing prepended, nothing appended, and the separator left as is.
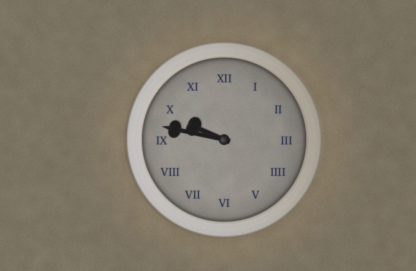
**9:47**
